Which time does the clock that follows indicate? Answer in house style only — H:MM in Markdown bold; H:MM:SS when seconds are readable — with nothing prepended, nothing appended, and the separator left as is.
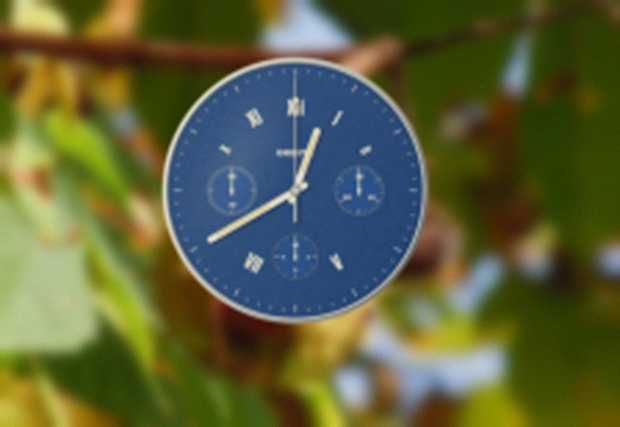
**12:40**
